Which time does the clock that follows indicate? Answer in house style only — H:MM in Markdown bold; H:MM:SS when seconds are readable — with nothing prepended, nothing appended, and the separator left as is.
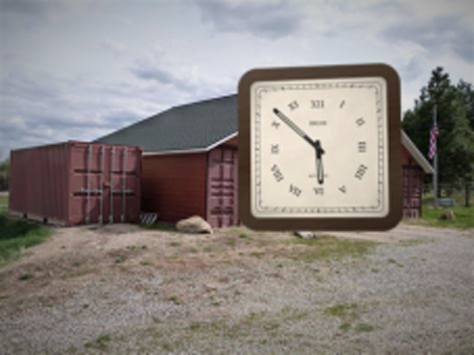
**5:52**
